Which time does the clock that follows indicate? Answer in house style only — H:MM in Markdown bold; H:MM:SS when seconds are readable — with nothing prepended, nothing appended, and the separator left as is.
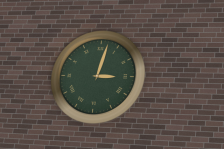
**3:02**
